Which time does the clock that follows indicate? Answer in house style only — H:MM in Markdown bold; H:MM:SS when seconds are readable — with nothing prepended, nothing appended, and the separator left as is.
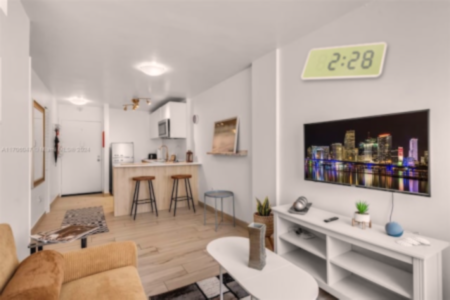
**2:28**
